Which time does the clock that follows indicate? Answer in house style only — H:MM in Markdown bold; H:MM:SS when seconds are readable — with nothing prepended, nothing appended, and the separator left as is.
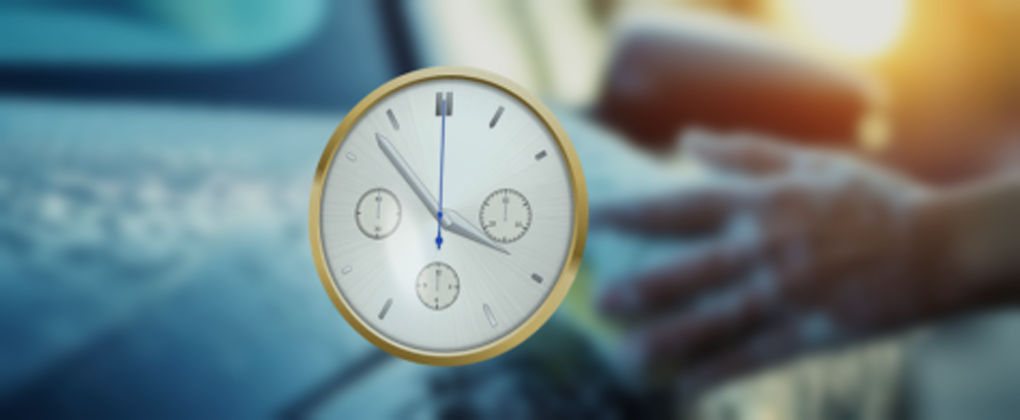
**3:53**
